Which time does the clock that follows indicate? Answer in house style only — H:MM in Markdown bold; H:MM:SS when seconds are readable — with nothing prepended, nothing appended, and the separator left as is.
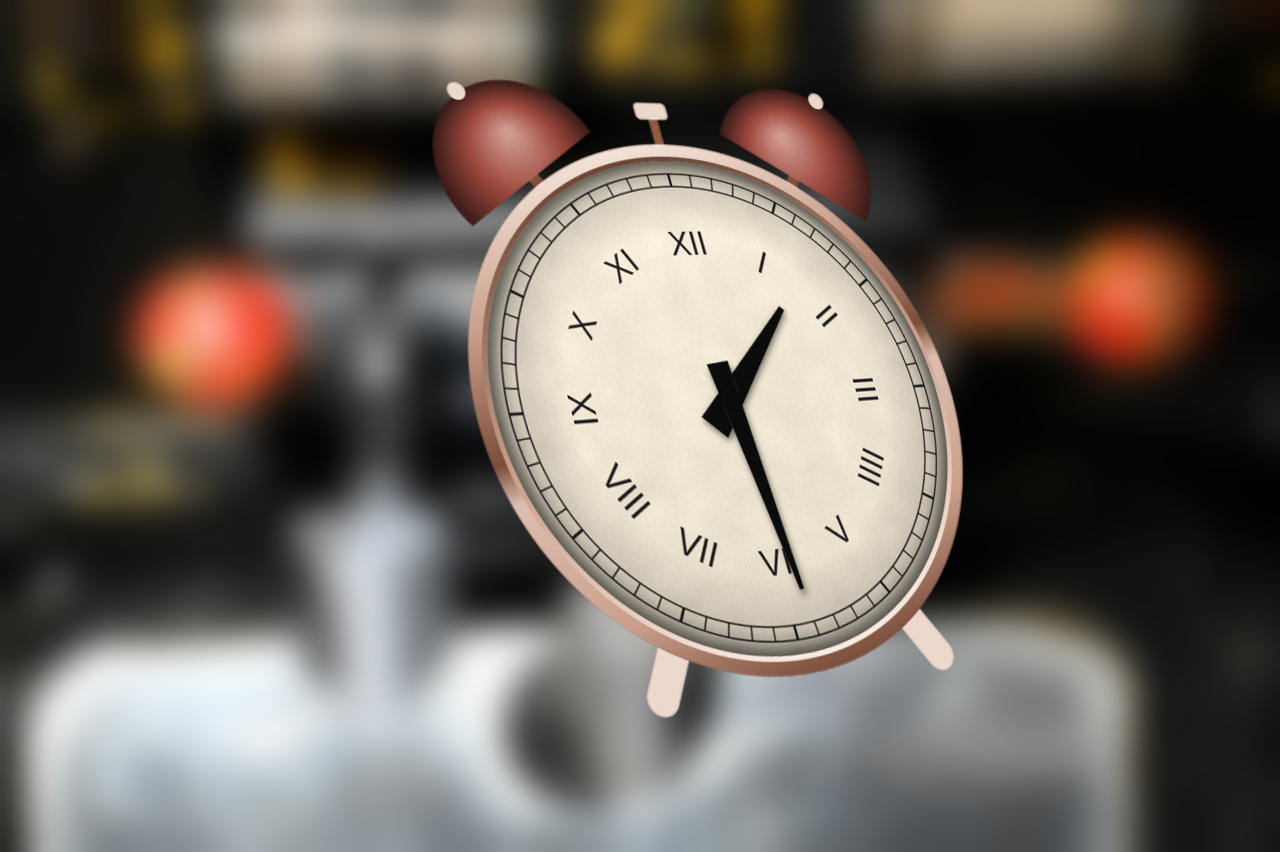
**1:29**
